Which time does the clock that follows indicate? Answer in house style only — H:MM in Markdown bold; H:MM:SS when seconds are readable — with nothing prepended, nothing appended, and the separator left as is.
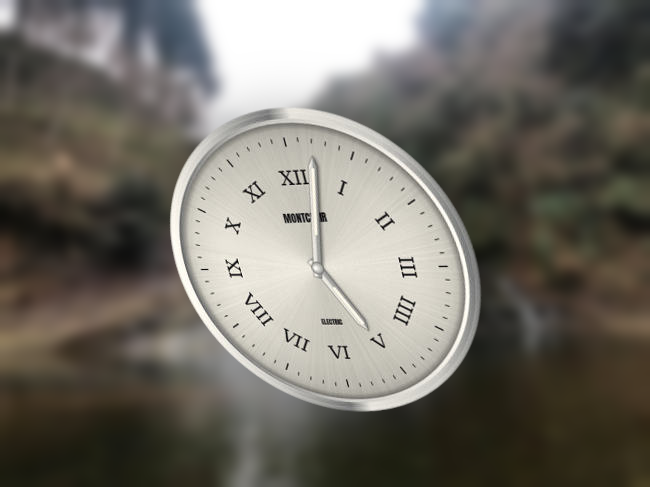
**5:02**
